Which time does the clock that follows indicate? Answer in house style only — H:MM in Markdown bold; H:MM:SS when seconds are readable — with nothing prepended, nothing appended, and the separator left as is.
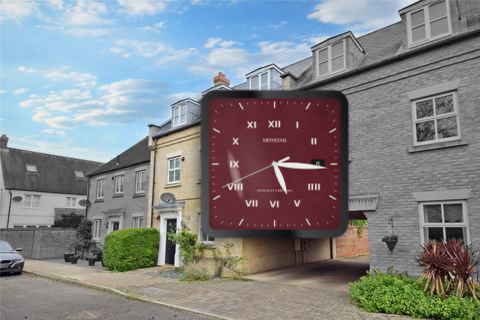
**5:15:41**
